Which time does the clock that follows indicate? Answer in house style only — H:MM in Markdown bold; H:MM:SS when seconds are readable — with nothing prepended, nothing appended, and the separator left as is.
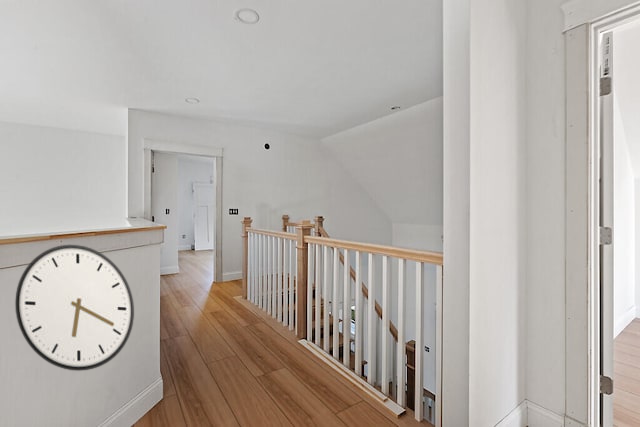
**6:19**
